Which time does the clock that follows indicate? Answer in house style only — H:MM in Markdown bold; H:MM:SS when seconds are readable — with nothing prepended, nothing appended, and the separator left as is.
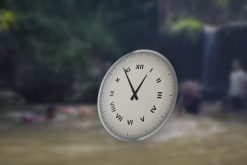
**12:54**
